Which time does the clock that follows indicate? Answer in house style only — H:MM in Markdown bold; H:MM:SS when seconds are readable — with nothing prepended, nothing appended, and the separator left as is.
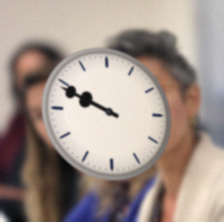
**9:49**
